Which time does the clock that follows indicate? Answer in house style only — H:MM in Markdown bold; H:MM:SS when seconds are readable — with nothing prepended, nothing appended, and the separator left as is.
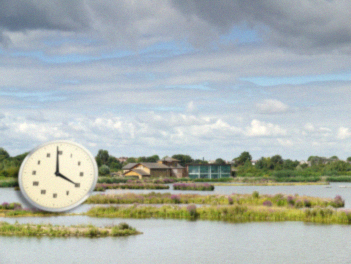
**3:59**
